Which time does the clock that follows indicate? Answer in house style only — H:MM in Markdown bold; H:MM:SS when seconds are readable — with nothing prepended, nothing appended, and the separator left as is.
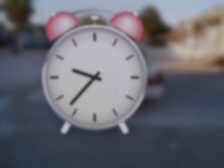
**9:37**
